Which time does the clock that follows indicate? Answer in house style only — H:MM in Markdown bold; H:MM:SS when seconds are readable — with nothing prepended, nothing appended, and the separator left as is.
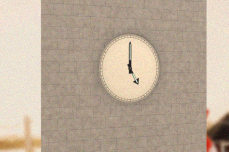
**5:00**
